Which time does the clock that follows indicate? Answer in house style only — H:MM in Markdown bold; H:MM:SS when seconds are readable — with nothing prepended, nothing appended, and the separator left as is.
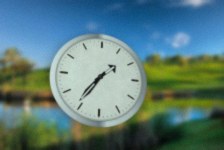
**1:36**
